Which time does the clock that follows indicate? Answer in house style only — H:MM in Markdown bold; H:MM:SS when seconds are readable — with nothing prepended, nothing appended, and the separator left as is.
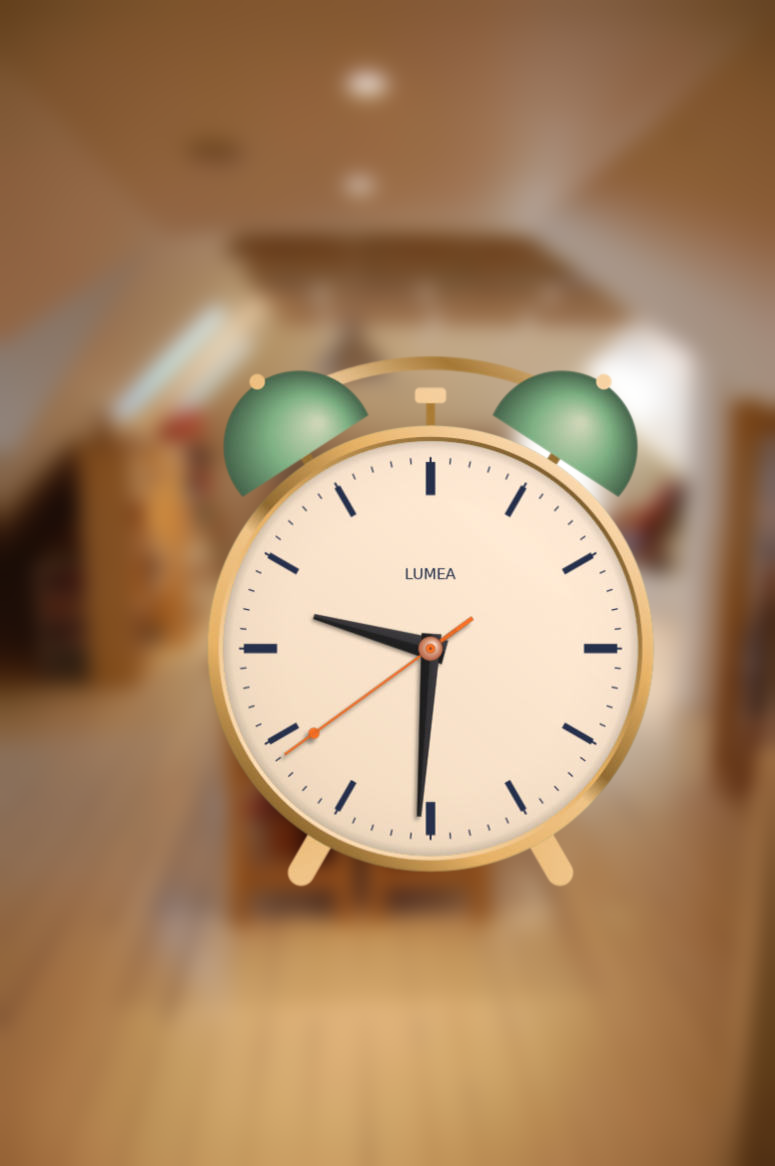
**9:30:39**
